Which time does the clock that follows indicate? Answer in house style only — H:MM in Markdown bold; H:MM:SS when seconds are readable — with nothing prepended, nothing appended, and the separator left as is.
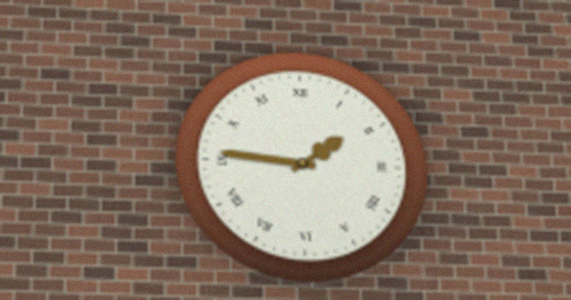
**1:46**
